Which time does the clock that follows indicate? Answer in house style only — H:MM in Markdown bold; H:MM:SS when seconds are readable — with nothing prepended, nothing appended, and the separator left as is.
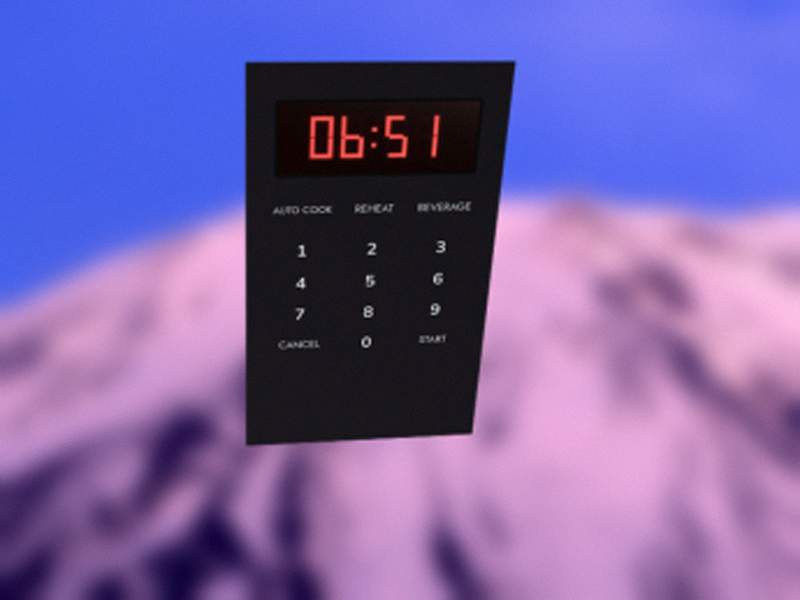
**6:51**
